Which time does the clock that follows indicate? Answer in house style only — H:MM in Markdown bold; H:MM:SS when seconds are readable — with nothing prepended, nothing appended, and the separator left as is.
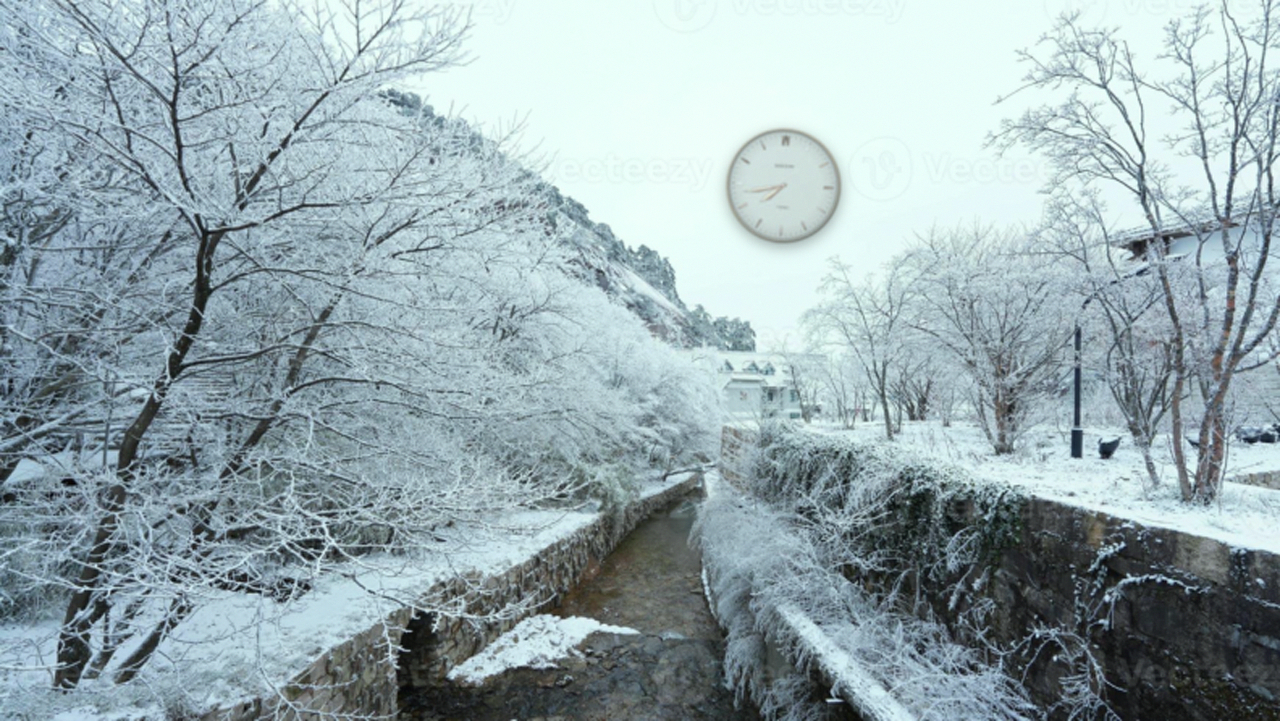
**7:43**
